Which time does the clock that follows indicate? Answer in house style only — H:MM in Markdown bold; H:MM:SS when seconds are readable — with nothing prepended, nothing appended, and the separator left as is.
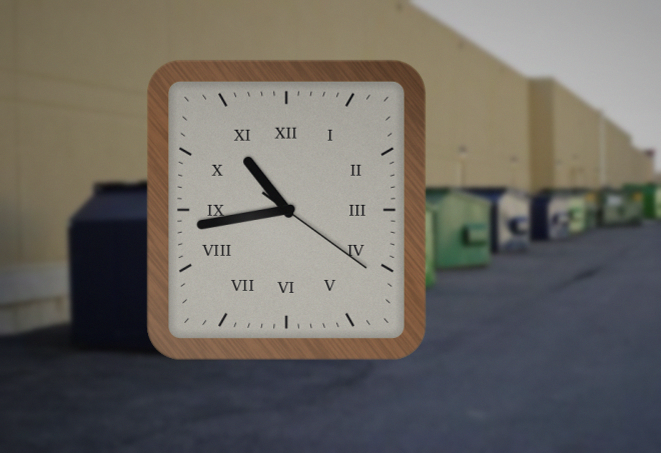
**10:43:21**
